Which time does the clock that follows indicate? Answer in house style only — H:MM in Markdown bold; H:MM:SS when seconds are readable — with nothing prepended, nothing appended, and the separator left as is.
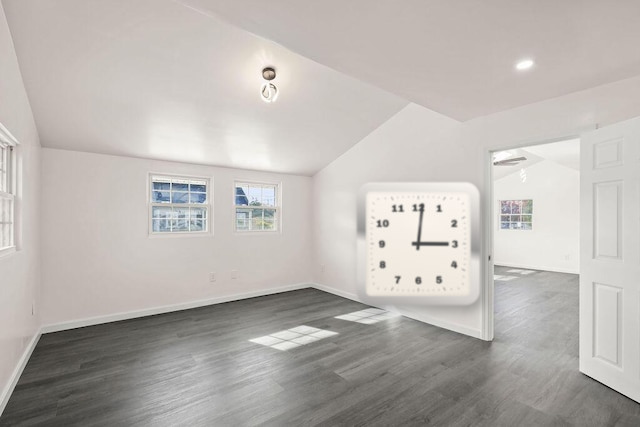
**3:01**
